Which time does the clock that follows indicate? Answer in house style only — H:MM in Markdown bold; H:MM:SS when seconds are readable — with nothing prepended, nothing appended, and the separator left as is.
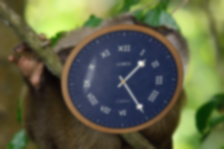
**1:25**
